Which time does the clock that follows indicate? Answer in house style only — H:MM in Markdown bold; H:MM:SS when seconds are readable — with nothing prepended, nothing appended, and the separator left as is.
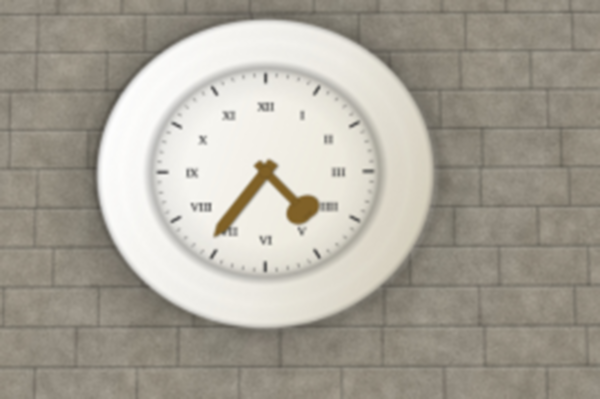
**4:36**
